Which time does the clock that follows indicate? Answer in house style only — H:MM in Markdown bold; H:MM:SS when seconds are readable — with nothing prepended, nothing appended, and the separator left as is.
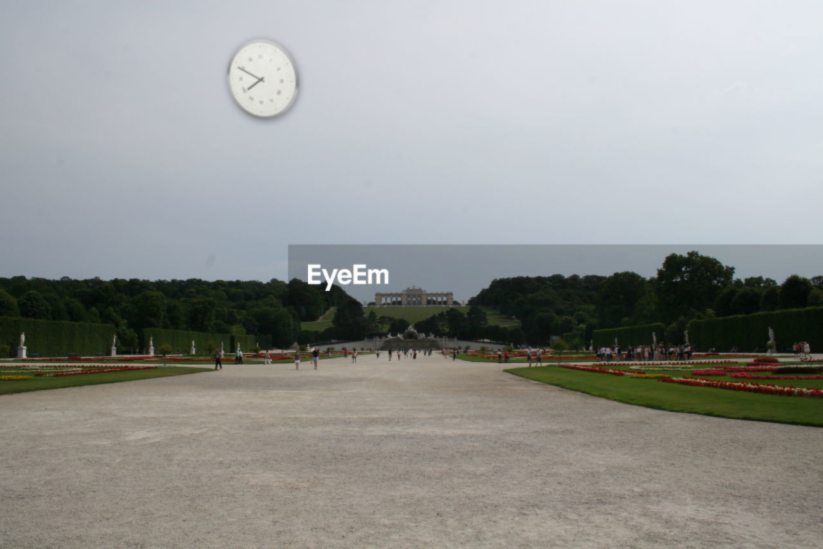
**7:49**
